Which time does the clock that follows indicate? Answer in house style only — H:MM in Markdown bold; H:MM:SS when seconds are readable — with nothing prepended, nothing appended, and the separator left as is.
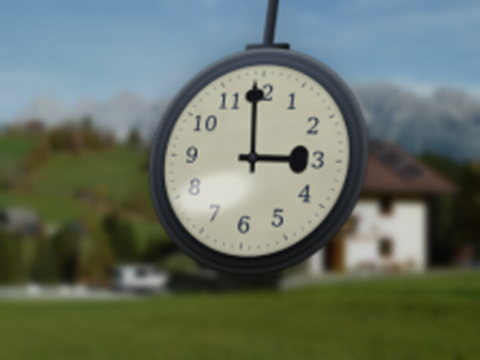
**2:59**
